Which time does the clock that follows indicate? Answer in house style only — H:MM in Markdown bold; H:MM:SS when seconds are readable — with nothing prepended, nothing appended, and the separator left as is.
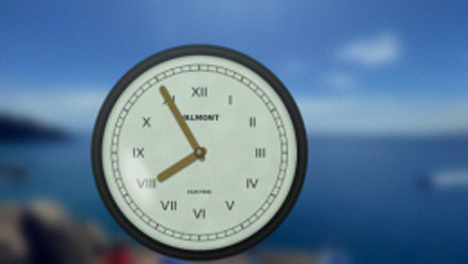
**7:55**
